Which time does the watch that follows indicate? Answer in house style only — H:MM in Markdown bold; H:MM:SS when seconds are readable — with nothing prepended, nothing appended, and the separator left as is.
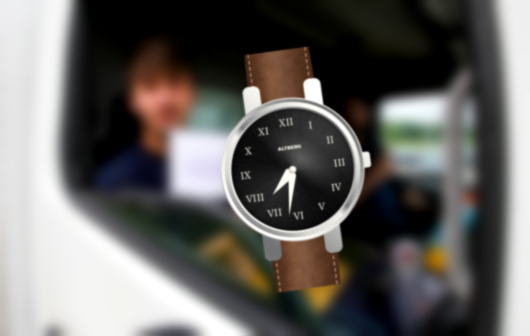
**7:32**
